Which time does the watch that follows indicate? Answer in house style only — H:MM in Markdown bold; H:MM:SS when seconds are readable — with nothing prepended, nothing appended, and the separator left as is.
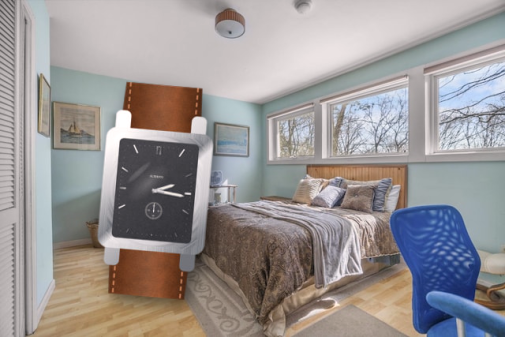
**2:16**
